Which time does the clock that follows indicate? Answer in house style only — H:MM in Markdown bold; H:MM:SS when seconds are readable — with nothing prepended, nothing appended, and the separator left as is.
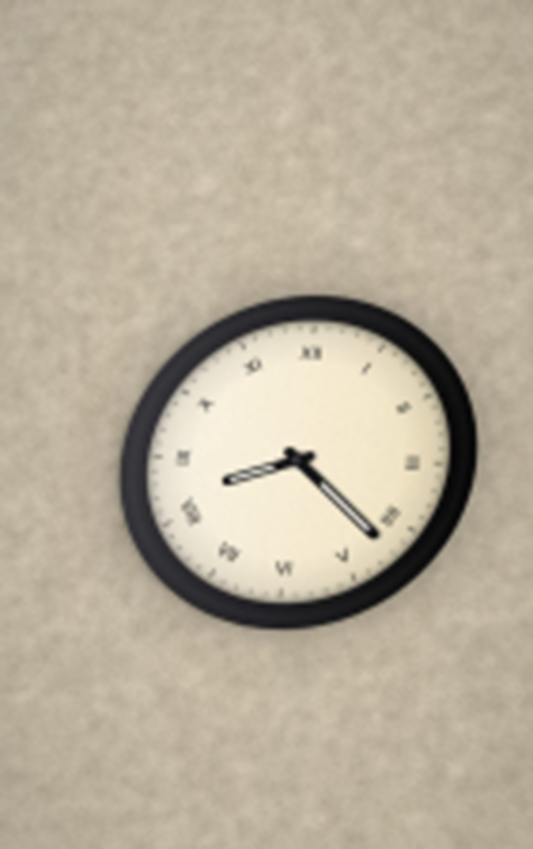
**8:22**
